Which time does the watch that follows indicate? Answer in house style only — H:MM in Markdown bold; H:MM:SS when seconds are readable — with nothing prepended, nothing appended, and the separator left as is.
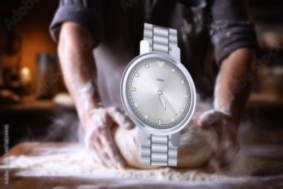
**5:23**
